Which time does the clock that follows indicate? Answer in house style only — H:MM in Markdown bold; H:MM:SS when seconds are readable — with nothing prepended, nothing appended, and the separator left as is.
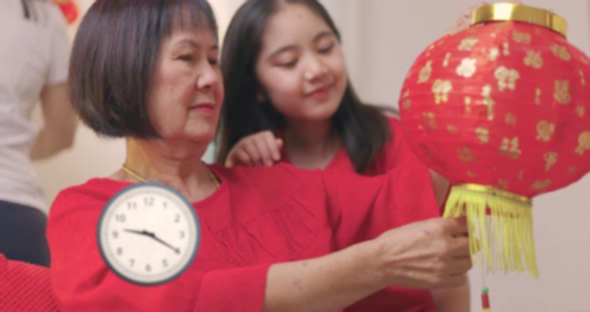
**9:20**
